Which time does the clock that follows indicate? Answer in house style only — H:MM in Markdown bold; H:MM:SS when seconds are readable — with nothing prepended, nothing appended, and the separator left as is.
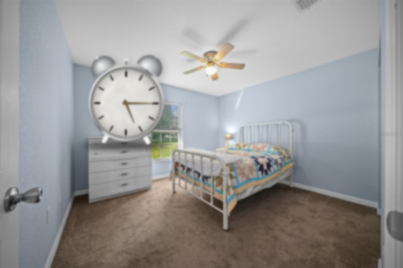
**5:15**
